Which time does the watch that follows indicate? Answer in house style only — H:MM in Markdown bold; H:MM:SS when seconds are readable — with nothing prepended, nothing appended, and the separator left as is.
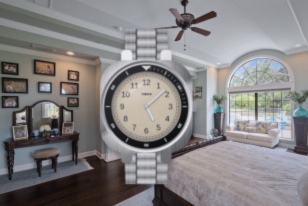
**5:08**
